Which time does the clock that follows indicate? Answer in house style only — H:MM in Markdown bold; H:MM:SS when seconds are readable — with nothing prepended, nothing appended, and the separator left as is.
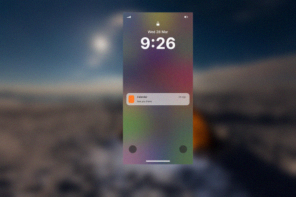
**9:26**
